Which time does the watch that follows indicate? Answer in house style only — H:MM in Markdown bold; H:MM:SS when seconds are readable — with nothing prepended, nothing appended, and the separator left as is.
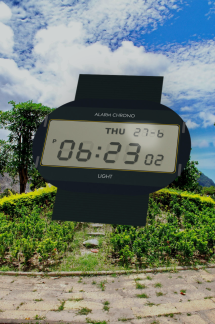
**6:23:02**
